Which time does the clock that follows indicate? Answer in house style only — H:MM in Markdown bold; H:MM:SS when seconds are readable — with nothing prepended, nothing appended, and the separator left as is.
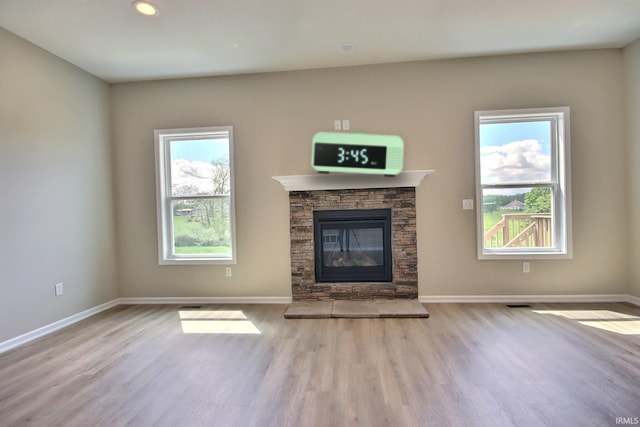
**3:45**
